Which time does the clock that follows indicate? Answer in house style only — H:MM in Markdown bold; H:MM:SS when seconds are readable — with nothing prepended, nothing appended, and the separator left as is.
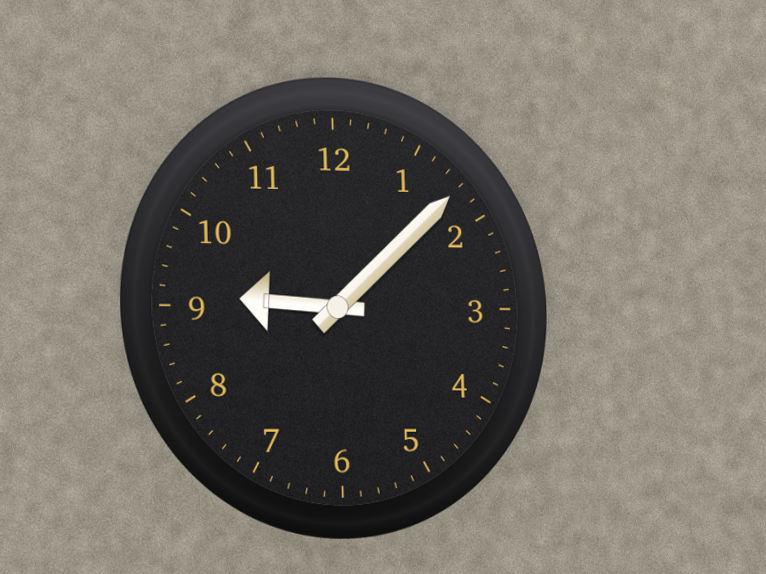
**9:08**
